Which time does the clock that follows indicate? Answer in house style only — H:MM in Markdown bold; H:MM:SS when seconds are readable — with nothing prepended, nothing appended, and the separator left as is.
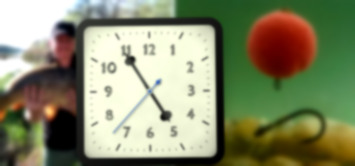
**4:54:37**
